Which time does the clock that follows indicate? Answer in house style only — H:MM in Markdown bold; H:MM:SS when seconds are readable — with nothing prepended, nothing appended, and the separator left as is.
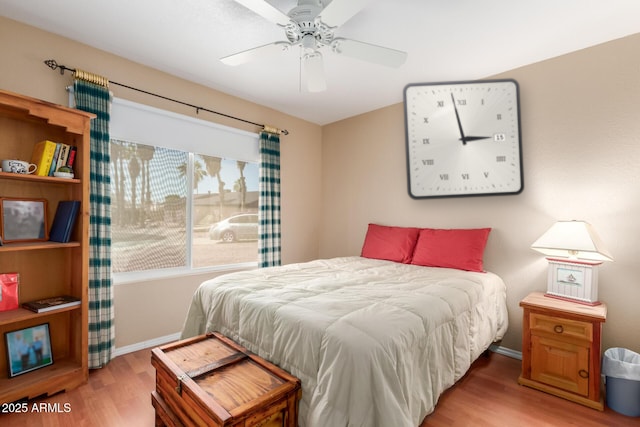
**2:58**
